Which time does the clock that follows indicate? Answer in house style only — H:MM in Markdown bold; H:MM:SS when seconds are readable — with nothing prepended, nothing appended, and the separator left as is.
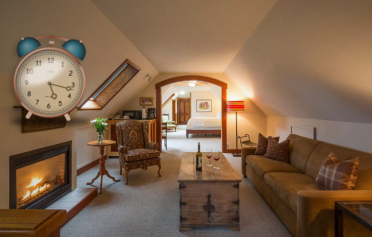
**5:17**
